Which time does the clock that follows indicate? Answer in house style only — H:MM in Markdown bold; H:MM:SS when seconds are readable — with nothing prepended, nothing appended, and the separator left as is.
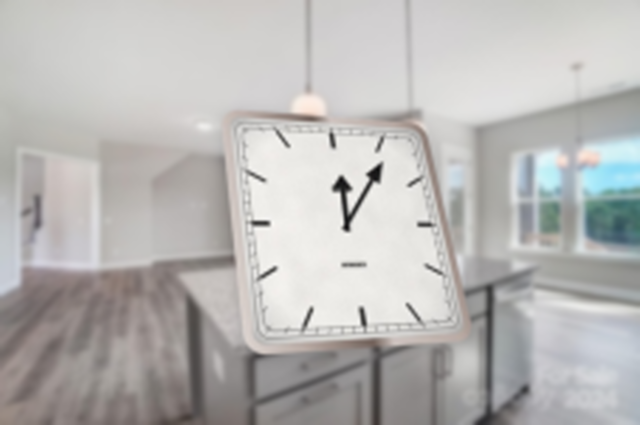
**12:06**
